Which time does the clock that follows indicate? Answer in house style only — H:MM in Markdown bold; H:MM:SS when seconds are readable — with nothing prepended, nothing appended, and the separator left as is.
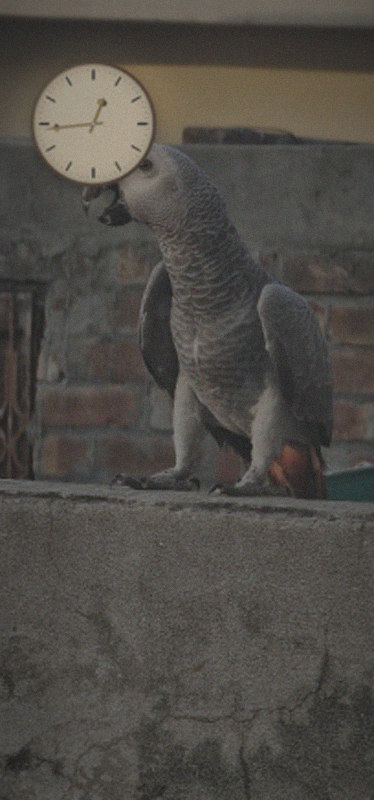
**12:44**
